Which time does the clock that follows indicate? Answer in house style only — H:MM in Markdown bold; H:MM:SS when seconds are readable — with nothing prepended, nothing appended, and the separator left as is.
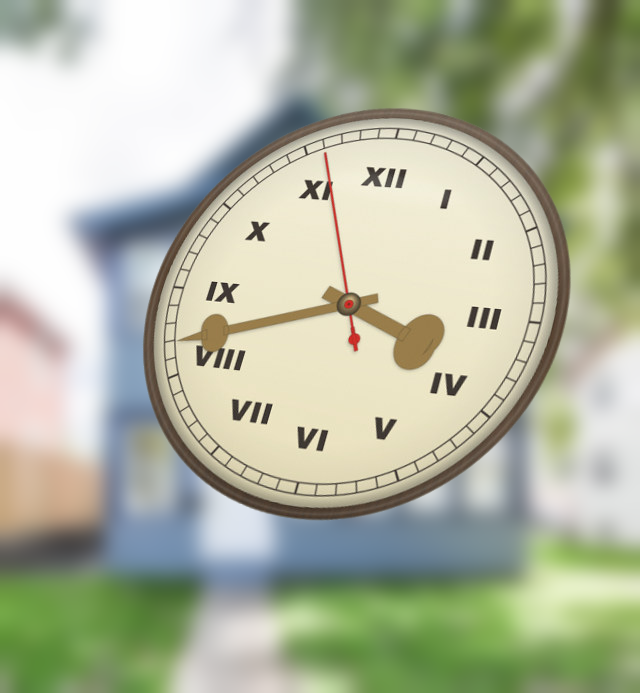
**3:41:56**
